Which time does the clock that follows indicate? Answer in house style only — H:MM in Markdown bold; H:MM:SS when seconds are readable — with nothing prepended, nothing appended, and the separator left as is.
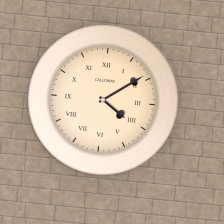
**4:09**
